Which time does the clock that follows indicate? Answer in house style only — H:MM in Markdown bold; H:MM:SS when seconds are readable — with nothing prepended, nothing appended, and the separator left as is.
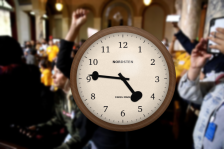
**4:46**
